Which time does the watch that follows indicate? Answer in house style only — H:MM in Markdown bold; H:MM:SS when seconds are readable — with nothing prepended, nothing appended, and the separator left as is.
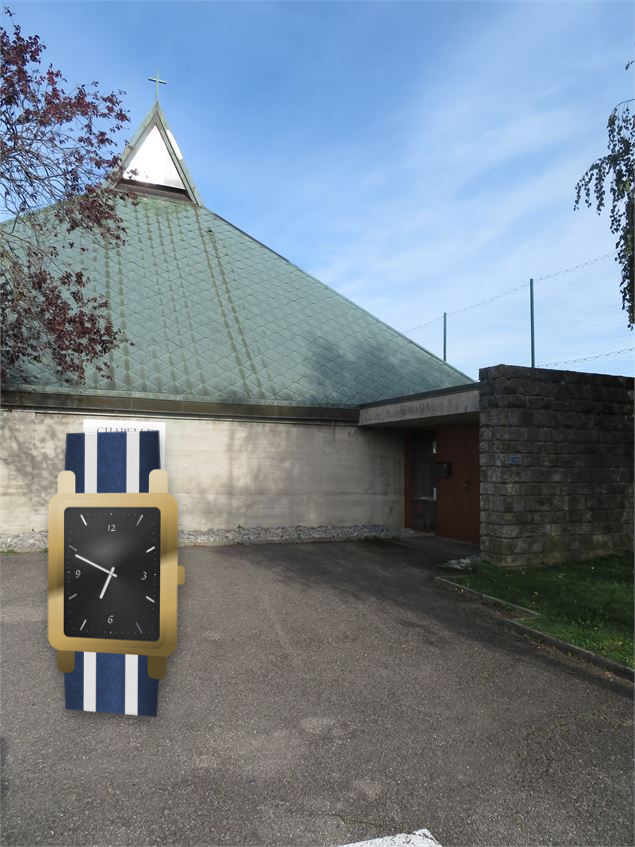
**6:49**
